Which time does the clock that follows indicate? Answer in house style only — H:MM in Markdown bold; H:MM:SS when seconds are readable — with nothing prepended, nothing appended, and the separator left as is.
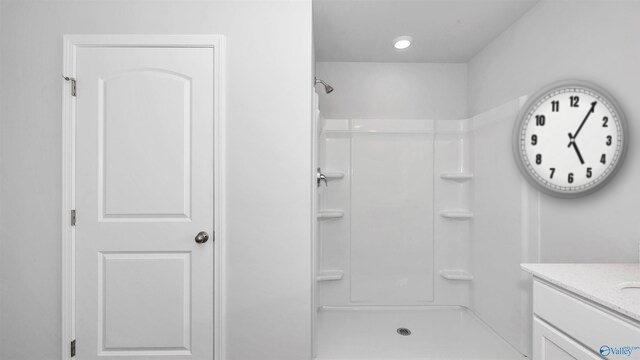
**5:05**
